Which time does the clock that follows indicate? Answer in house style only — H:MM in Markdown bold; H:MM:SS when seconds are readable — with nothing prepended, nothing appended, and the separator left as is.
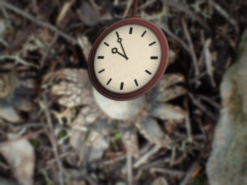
**9:55**
